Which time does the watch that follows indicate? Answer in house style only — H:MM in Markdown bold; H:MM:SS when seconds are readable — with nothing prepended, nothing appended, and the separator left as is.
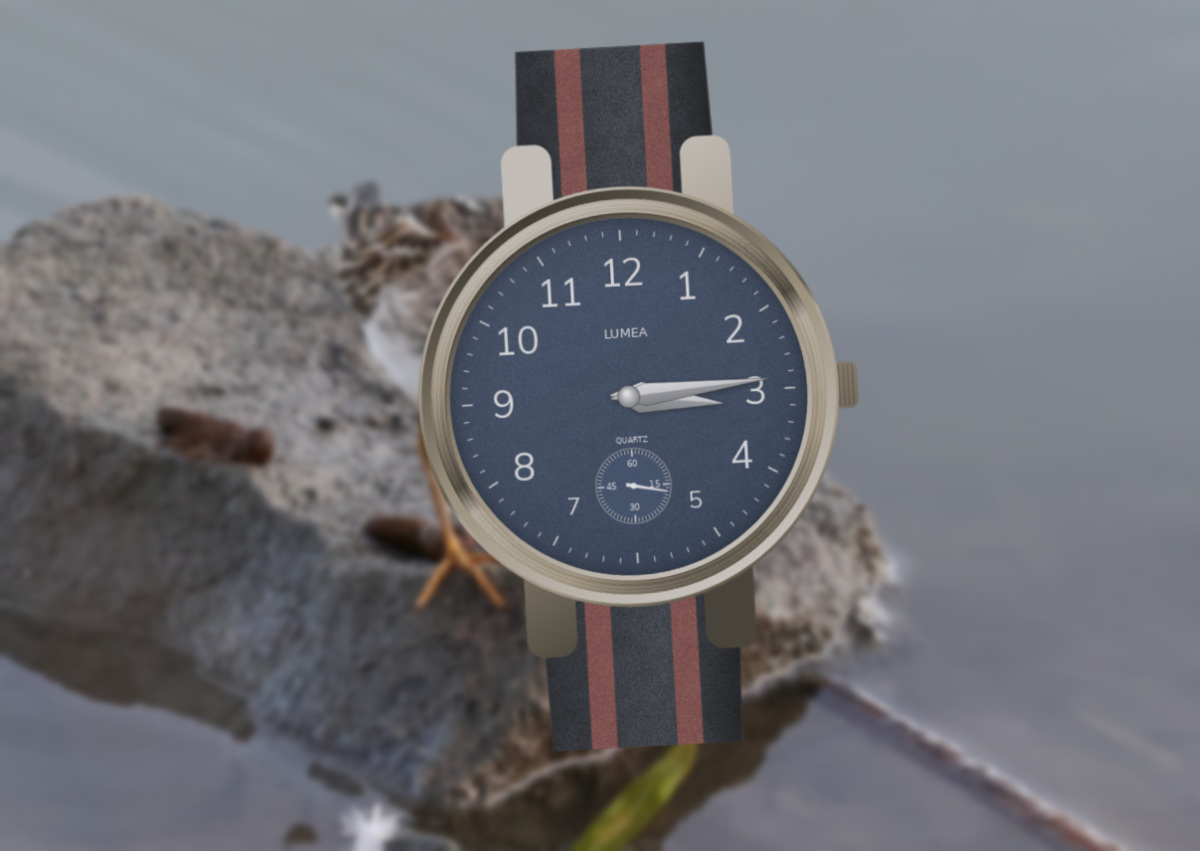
**3:14:17**
